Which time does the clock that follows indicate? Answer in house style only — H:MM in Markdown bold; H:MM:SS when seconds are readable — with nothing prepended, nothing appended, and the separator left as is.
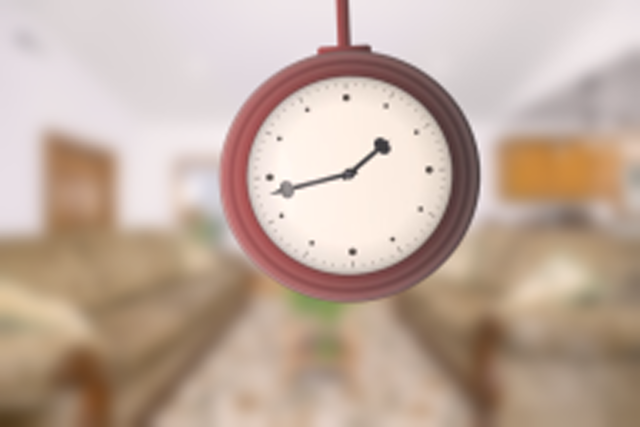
**1:43**
